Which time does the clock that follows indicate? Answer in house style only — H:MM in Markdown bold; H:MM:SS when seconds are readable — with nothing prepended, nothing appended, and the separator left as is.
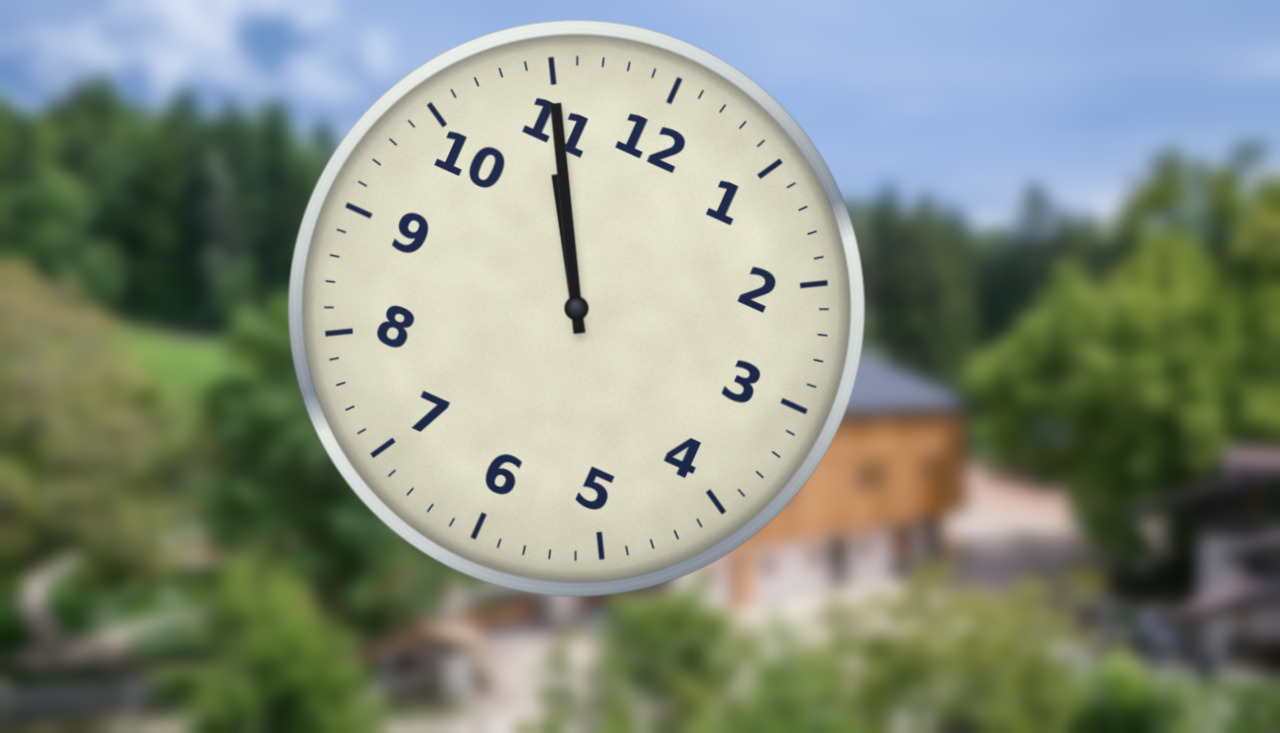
**10:55**
